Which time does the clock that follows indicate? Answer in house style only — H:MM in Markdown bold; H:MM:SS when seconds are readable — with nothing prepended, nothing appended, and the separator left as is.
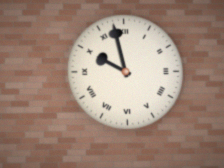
**9:58**
